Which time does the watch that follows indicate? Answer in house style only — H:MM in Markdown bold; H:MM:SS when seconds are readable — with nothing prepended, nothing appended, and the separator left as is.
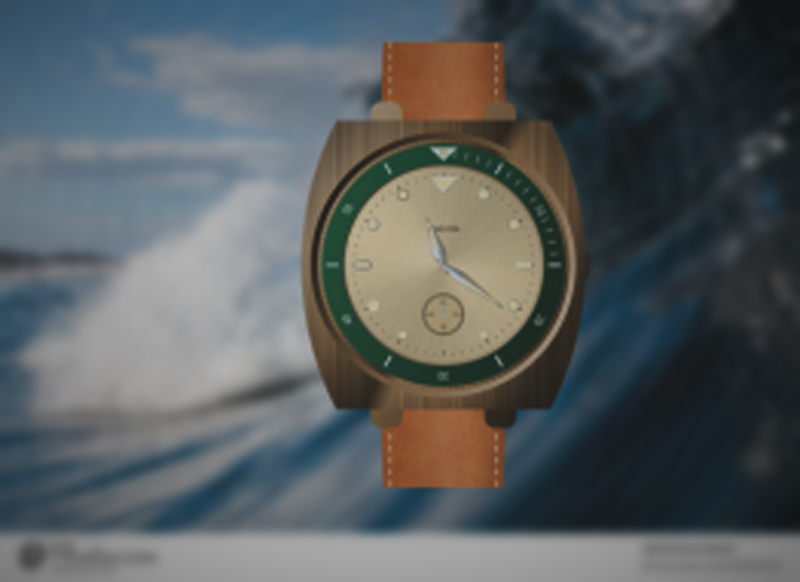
**11:21**
